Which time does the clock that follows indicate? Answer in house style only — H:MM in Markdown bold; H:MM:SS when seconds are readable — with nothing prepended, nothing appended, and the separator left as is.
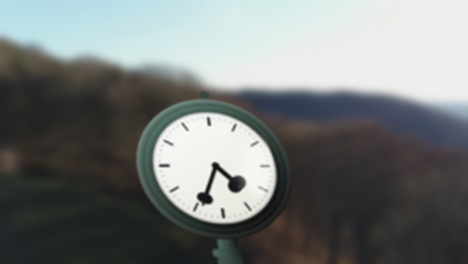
**4:34**
